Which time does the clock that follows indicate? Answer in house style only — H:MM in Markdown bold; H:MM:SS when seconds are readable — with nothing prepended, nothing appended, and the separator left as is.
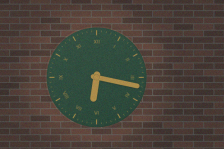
**6:17**
